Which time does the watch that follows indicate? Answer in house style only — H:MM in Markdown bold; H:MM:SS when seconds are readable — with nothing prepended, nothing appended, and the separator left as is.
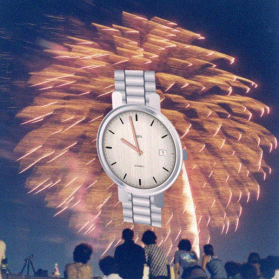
**9:58**
